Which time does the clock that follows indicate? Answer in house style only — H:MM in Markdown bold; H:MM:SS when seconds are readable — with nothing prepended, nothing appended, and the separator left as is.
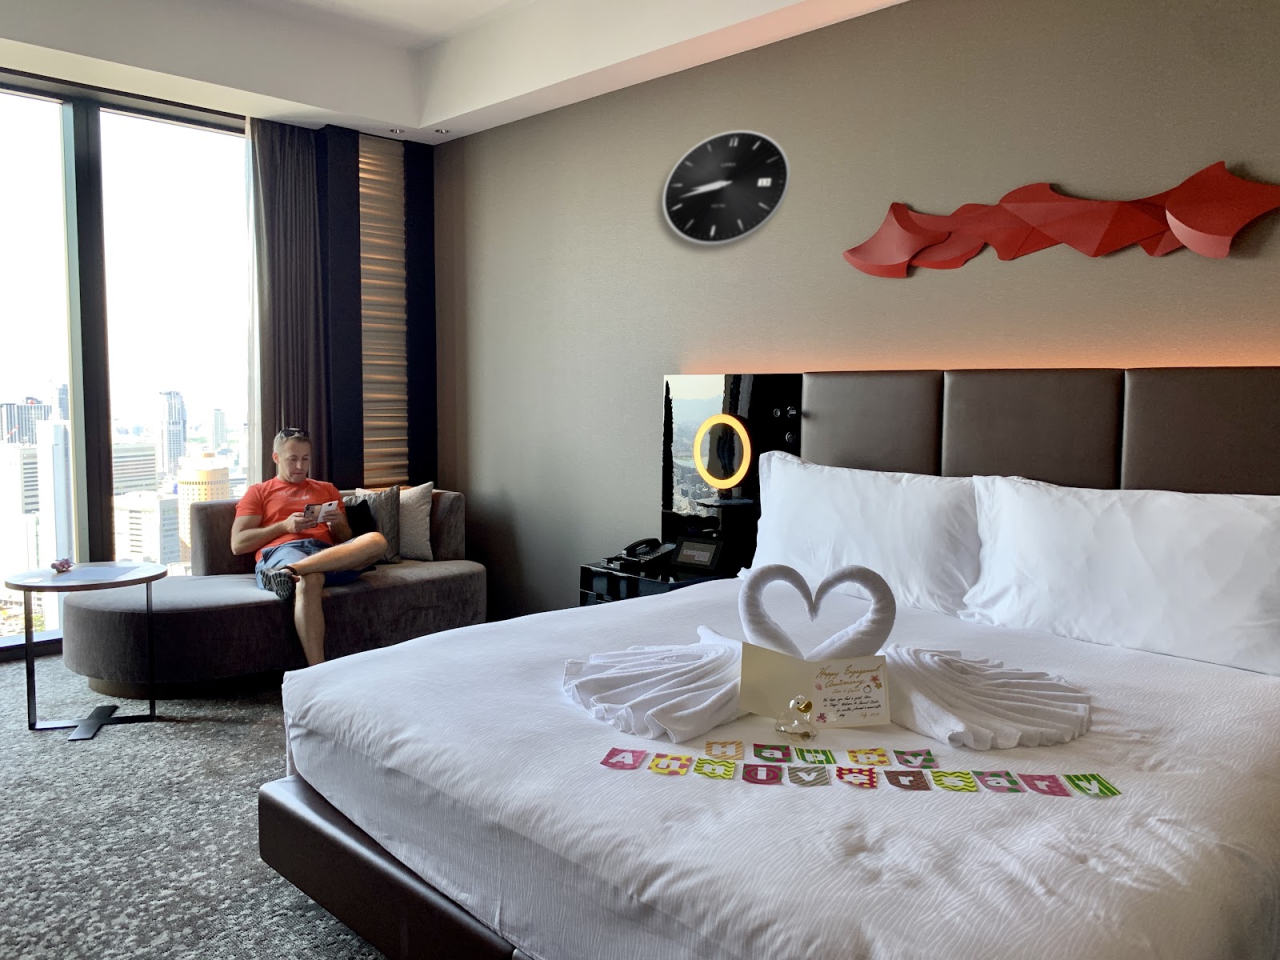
**8:42**
